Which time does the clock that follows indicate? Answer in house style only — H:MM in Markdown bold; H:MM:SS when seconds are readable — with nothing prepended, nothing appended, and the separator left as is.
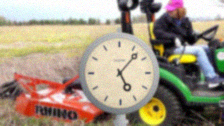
**5:07**
